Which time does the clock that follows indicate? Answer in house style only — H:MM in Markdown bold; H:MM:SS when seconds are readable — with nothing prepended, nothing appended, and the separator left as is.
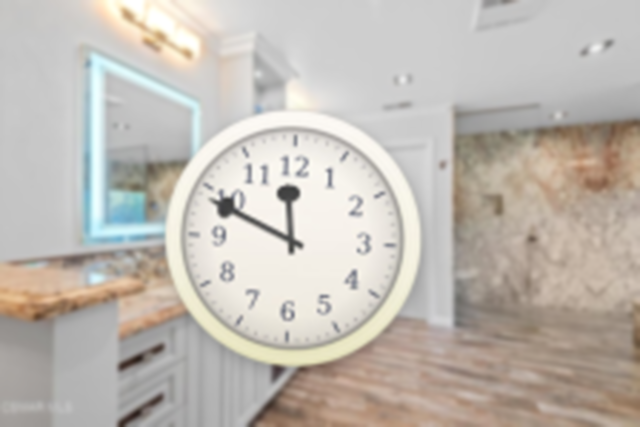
**11:49**
